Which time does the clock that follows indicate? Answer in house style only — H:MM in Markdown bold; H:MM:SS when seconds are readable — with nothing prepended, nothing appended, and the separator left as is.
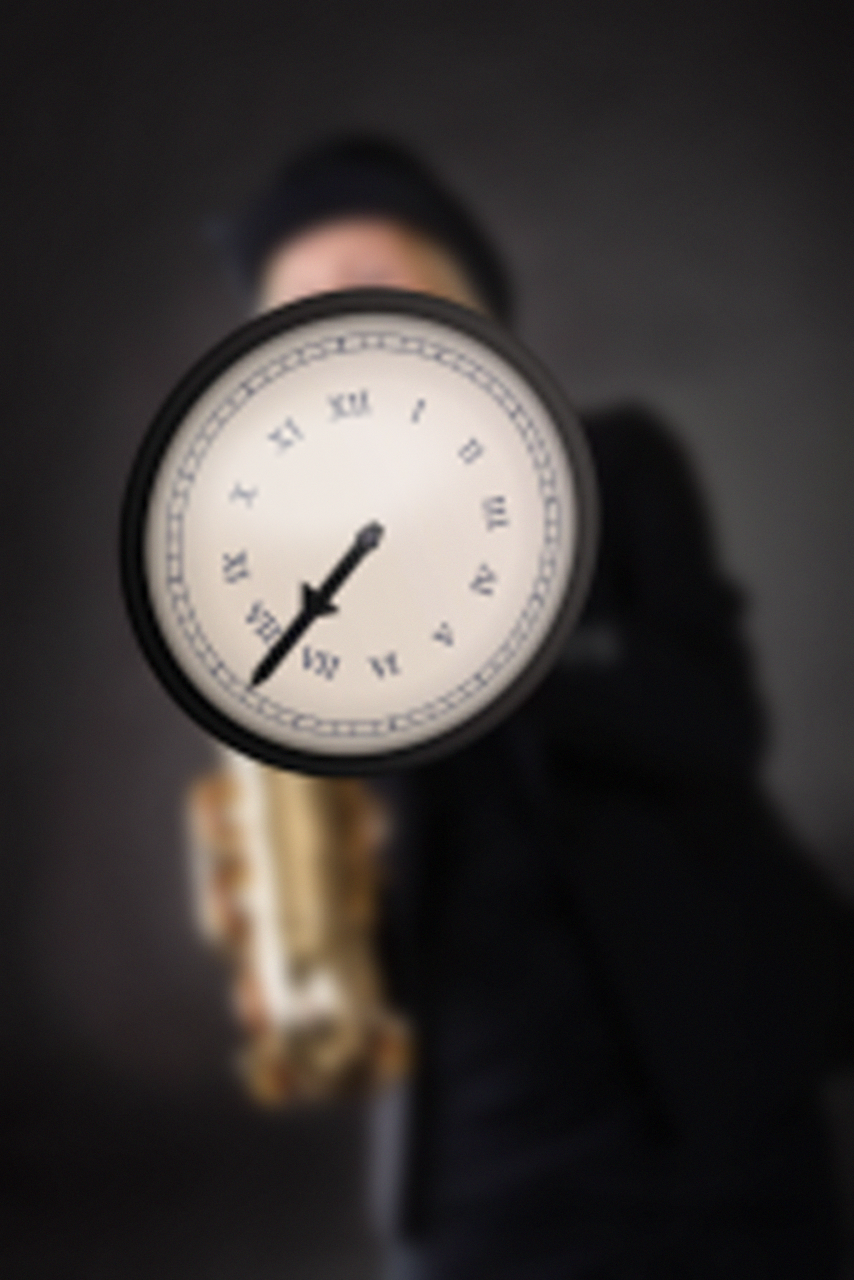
**7:38**
